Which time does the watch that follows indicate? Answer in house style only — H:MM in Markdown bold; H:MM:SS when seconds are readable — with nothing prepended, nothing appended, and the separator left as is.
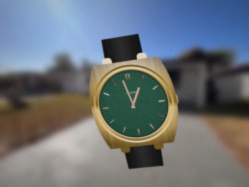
**12:58**
